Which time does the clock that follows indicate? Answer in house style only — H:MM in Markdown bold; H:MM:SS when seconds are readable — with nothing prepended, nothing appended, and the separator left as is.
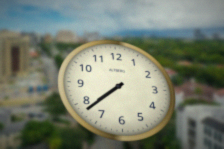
**7:38**
